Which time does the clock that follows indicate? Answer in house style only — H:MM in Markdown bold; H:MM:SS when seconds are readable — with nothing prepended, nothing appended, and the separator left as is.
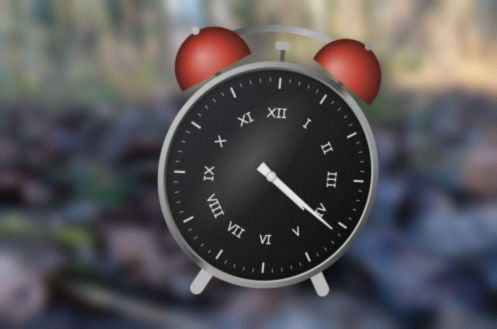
**4:21**
